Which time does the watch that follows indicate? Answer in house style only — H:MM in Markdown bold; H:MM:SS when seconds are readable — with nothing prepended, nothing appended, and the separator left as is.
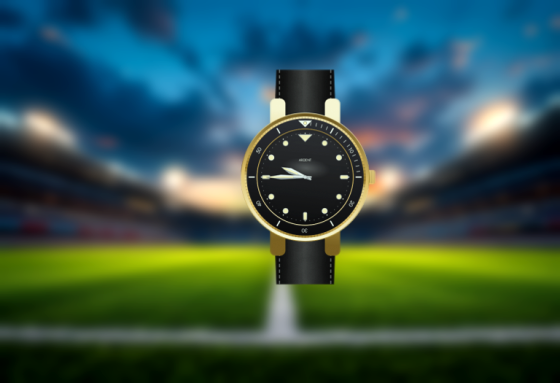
**9:45**
